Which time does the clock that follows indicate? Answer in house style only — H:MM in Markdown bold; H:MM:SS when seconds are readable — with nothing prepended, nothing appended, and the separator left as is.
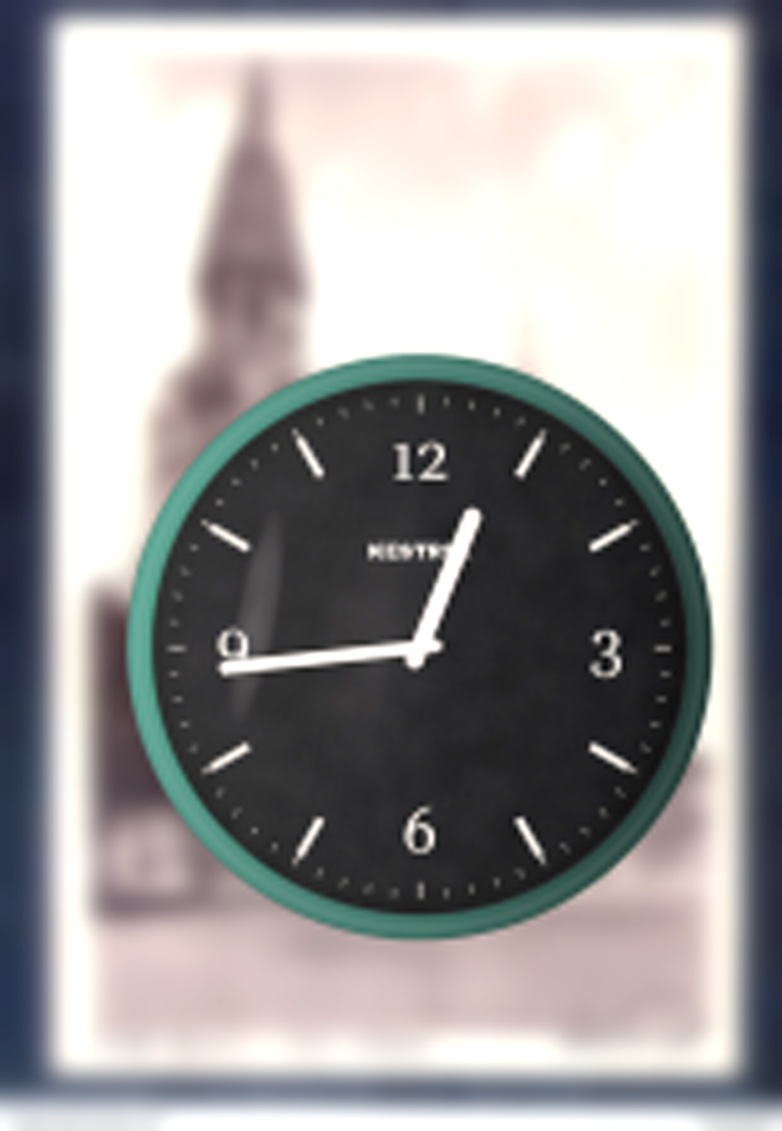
**12:44**
